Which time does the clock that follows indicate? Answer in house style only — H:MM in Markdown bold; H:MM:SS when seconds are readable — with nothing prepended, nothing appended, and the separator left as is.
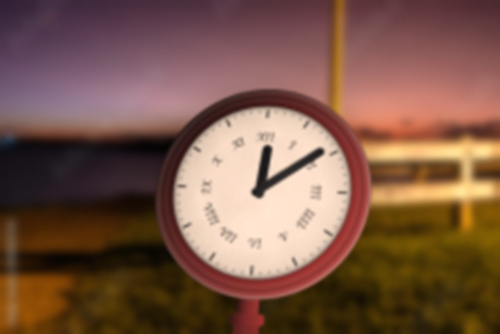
**12:09**
